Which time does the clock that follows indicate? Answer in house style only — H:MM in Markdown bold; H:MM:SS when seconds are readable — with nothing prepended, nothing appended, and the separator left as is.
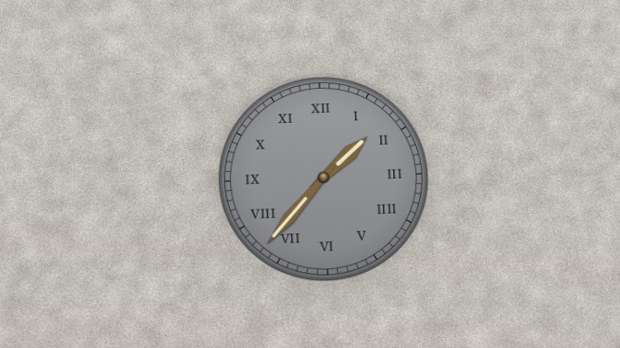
**1:37**
